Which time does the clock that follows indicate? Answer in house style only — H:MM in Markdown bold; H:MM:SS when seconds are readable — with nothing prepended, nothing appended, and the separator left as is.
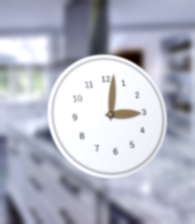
**3:02**
